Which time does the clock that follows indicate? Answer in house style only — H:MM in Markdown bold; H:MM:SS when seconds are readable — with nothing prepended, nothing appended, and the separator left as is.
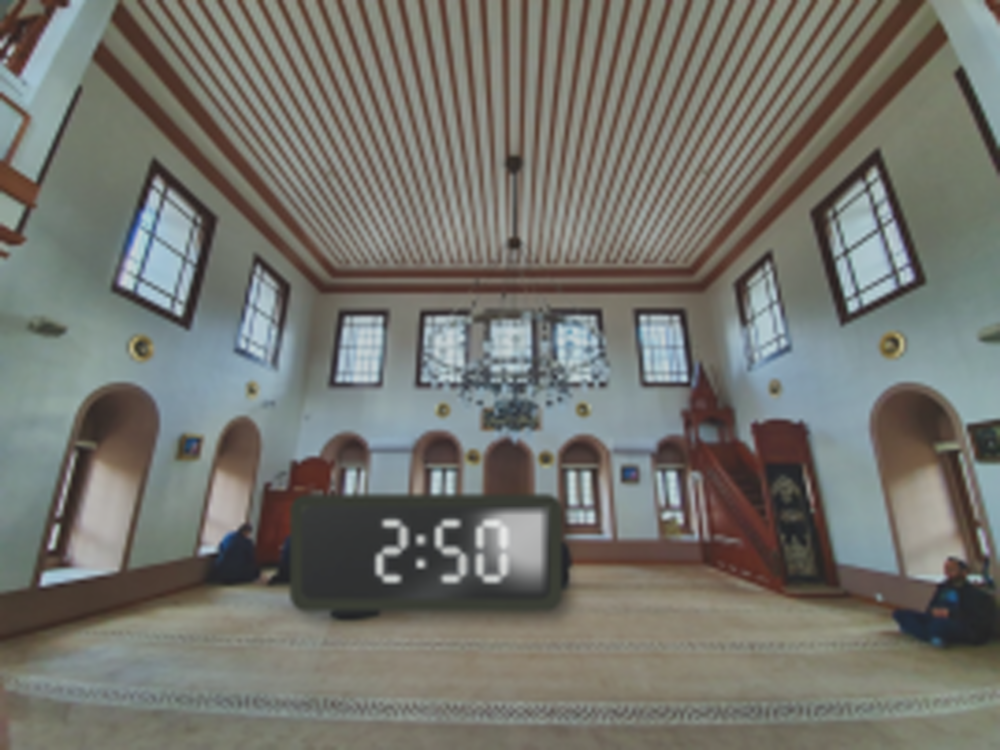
**2:50**
